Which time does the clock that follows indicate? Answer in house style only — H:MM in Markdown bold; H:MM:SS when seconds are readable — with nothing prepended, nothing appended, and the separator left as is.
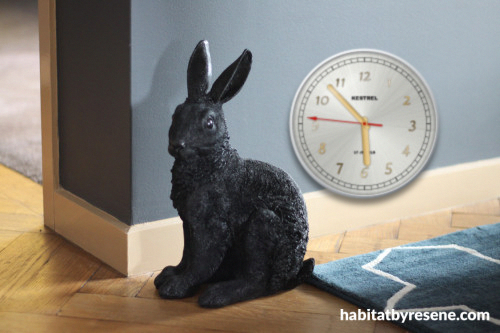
**5:52:46**
